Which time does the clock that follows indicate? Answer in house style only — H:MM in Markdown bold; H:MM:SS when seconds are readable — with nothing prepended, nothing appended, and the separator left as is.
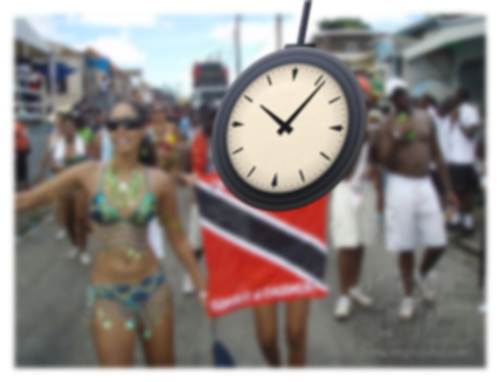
**10:06**
